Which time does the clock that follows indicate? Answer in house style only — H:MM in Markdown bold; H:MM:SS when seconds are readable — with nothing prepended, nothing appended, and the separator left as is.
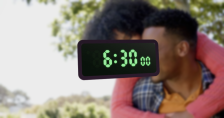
**6:30:00**
